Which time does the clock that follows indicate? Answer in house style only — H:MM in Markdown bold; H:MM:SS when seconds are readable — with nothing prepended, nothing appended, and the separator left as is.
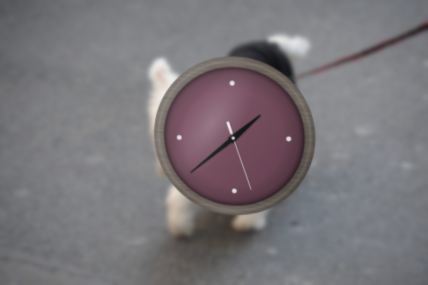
**1:38:27**
